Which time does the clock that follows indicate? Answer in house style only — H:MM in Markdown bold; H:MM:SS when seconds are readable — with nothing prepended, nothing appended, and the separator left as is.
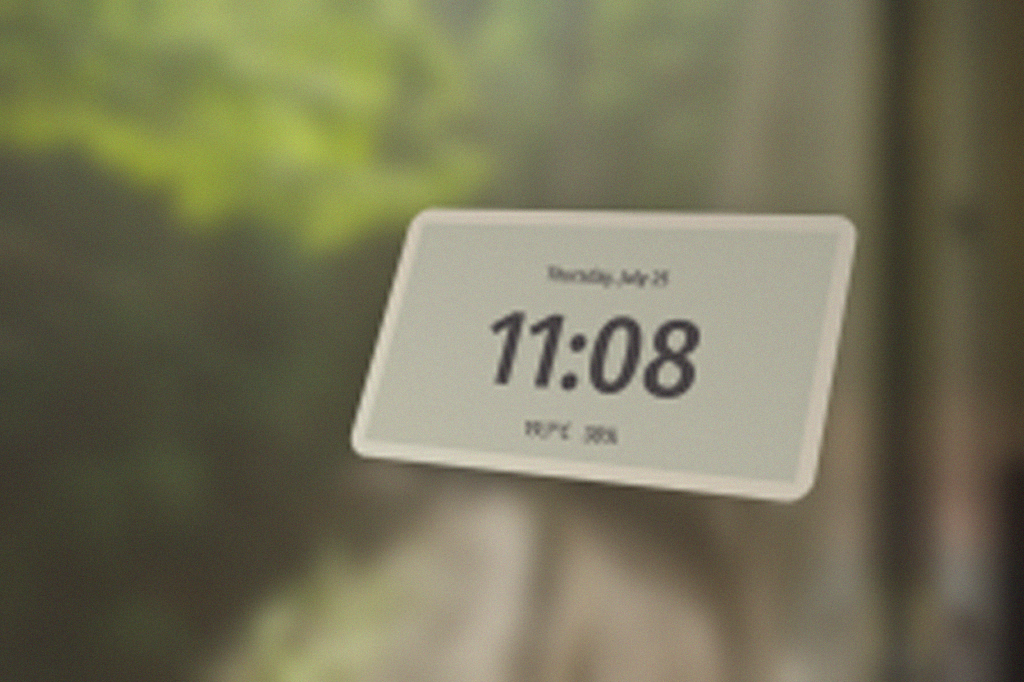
**11:08**
